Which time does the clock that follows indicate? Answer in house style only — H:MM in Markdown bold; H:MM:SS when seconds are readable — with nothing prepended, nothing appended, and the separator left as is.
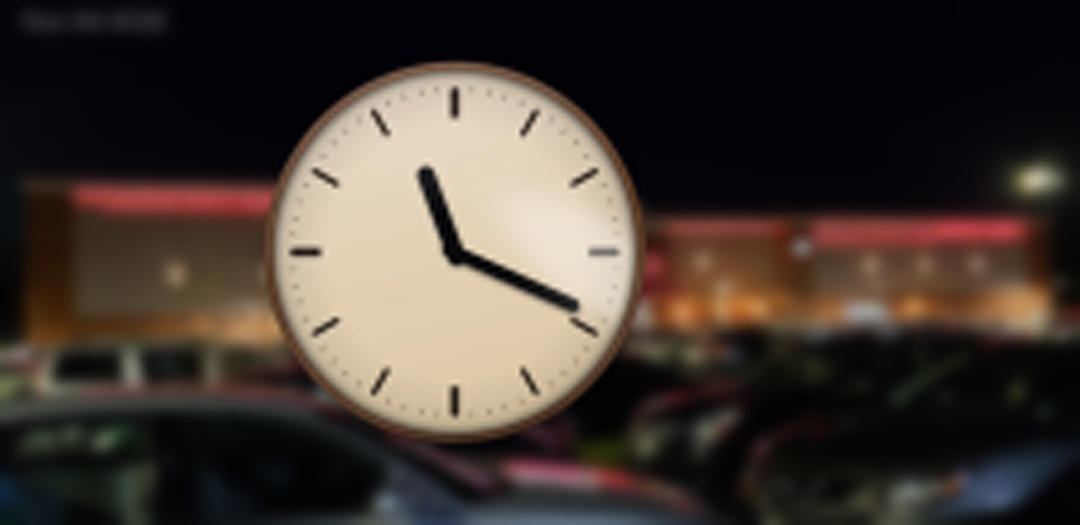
**11:19**
